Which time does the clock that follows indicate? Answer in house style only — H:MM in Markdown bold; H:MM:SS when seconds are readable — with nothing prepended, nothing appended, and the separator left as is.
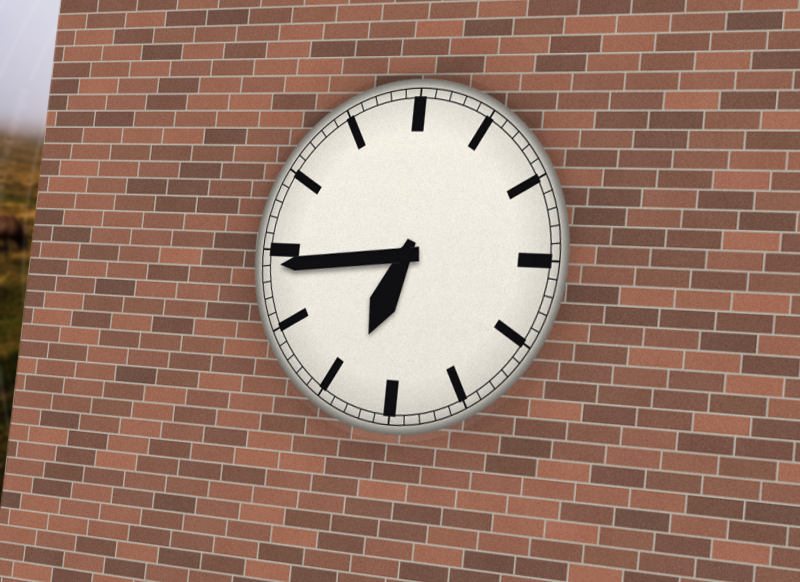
**6:44**
